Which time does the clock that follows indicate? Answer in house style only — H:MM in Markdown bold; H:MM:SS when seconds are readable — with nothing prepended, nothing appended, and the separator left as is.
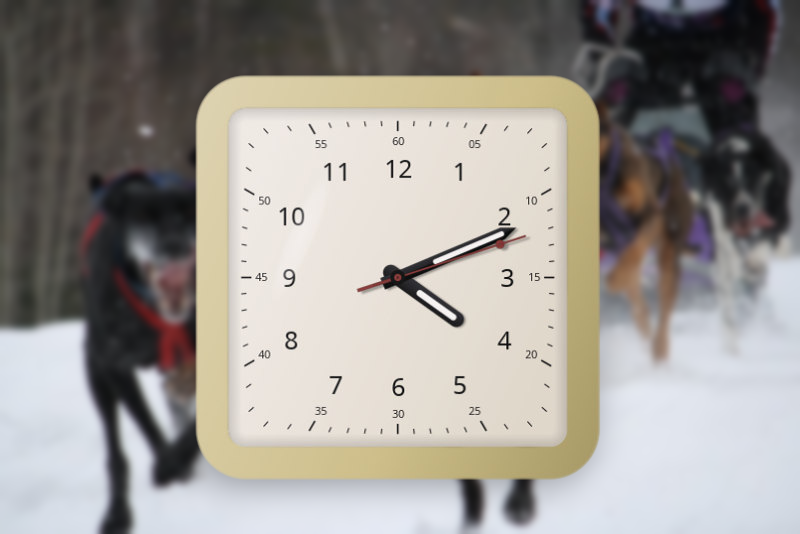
**4:11:12**
